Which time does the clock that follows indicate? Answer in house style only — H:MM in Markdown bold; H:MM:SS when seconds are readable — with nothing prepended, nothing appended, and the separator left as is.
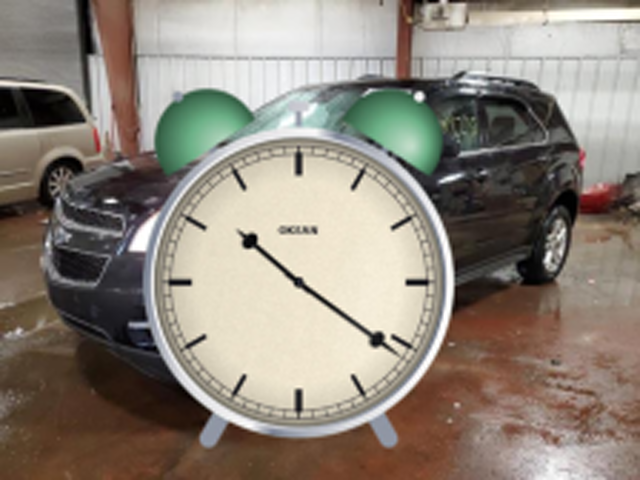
**10:21**
